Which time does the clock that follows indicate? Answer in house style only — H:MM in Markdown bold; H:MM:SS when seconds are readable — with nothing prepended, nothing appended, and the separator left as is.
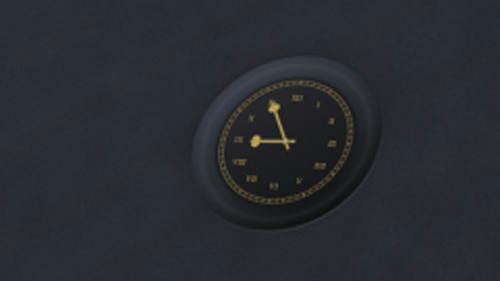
**8:55**
